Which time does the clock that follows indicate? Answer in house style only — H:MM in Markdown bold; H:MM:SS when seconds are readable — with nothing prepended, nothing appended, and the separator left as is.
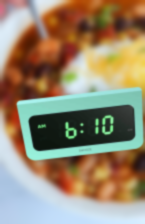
**6:10**
